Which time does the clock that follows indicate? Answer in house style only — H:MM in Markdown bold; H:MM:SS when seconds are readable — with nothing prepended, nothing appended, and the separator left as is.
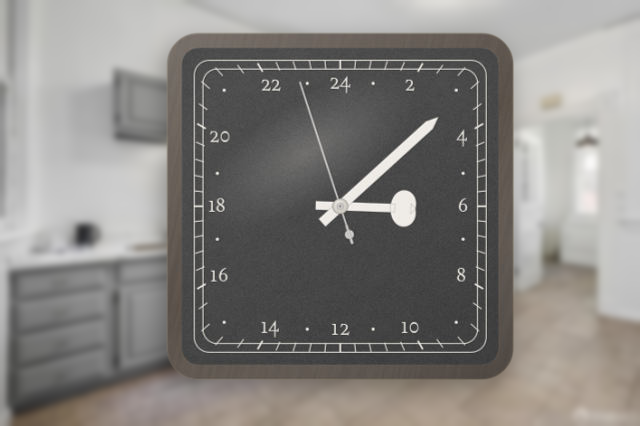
**6:07:57**
